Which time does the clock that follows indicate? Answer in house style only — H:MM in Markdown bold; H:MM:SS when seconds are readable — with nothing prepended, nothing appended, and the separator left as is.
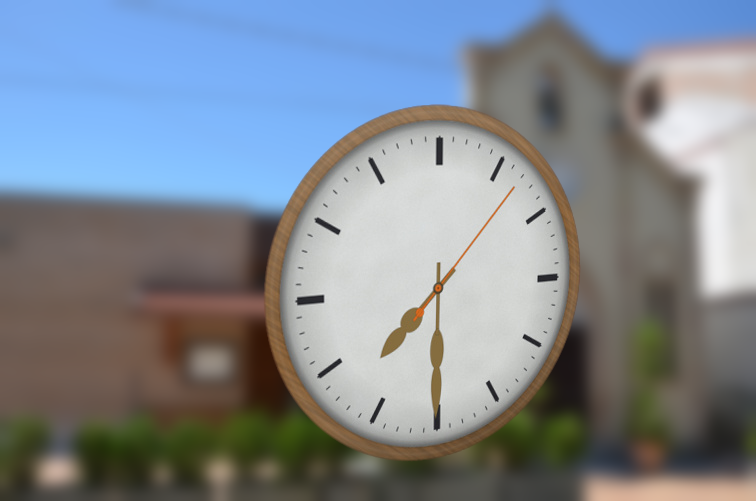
**7:30:07**
